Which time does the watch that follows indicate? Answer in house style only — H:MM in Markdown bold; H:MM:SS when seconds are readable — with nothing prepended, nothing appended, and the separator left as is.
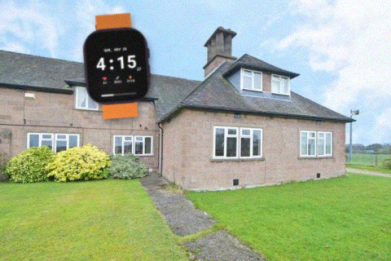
**4:15**
